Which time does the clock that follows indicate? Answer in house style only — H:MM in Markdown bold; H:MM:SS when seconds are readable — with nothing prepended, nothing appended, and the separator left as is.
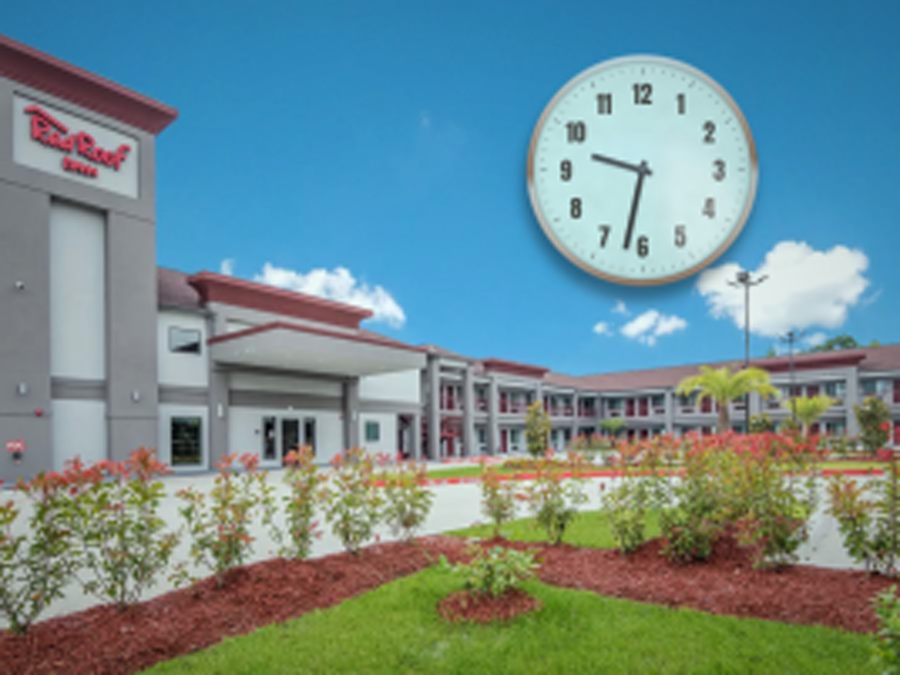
**9:32**
